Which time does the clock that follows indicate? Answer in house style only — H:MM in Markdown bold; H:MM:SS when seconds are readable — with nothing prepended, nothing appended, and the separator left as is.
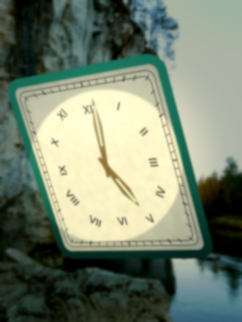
**5:01**
